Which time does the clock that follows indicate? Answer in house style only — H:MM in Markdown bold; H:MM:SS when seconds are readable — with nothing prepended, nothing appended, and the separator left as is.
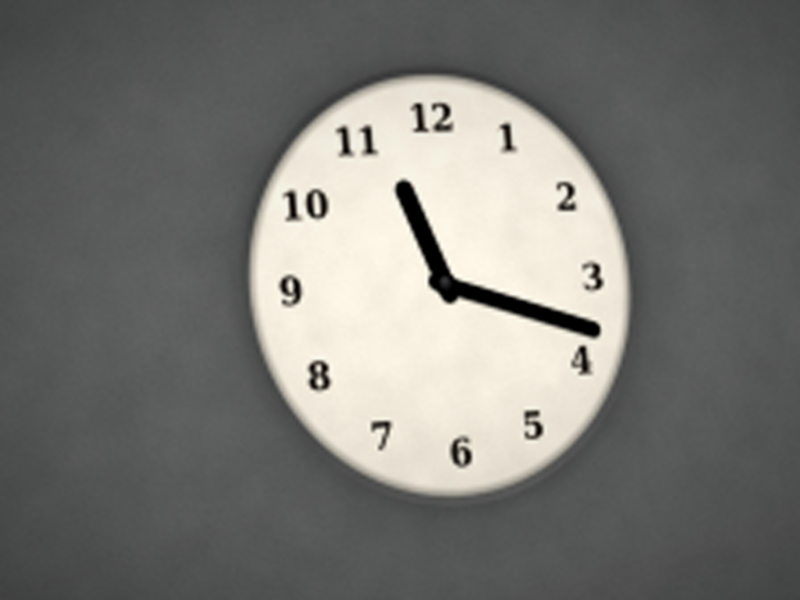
**11:18**
